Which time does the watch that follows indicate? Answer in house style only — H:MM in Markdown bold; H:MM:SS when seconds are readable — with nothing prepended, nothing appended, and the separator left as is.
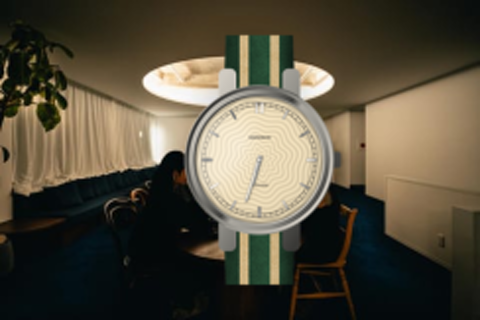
**6:33**
